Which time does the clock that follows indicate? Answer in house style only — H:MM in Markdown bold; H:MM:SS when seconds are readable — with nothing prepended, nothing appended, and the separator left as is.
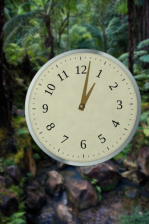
**1:02**
